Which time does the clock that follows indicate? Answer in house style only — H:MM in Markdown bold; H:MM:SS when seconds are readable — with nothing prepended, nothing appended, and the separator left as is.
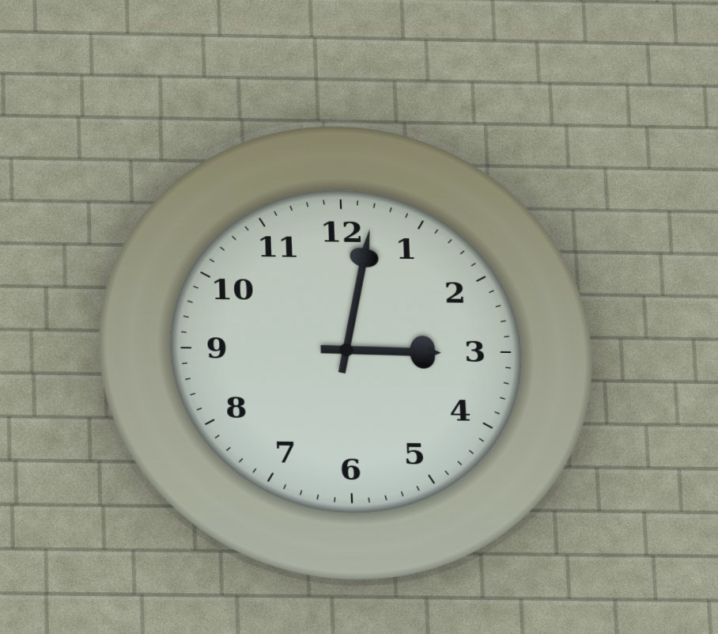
**3:02**
